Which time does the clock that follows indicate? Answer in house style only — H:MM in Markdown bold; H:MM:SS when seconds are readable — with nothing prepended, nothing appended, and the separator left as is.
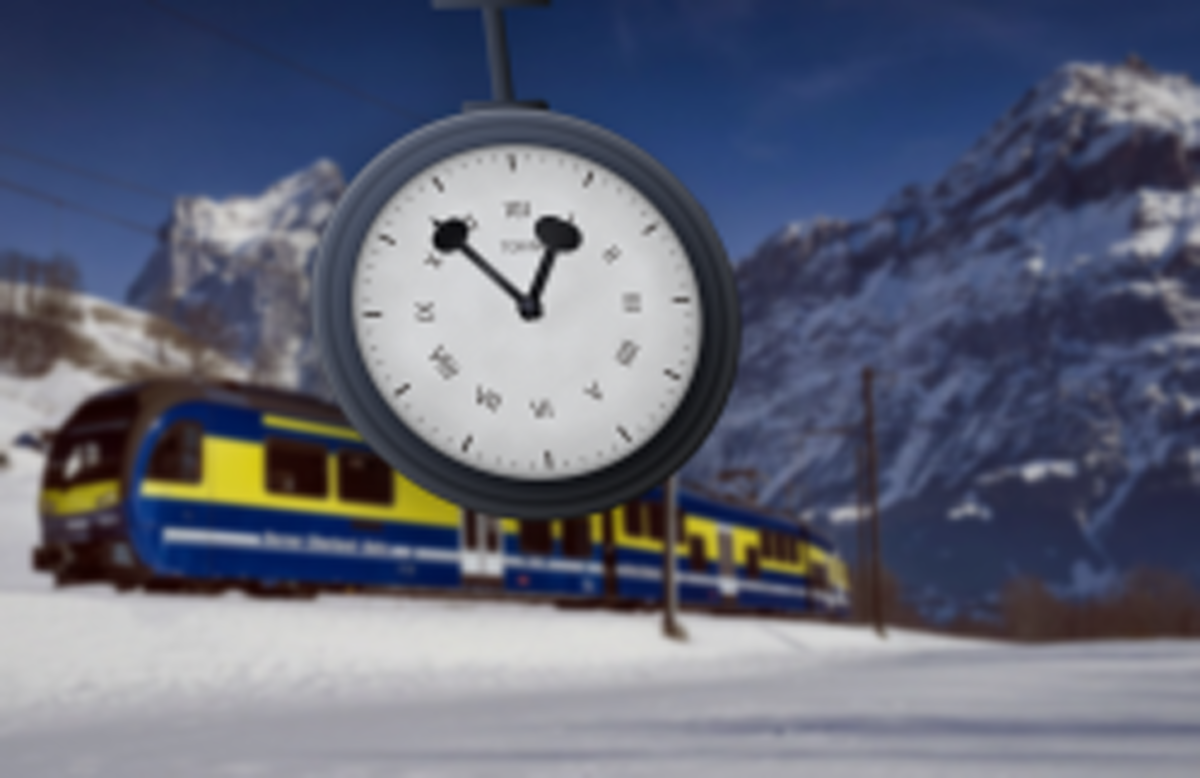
**12:53**
